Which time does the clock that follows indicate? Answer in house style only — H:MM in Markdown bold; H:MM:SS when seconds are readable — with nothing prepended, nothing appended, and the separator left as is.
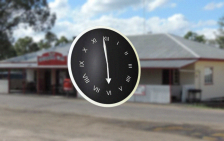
**5:59**
